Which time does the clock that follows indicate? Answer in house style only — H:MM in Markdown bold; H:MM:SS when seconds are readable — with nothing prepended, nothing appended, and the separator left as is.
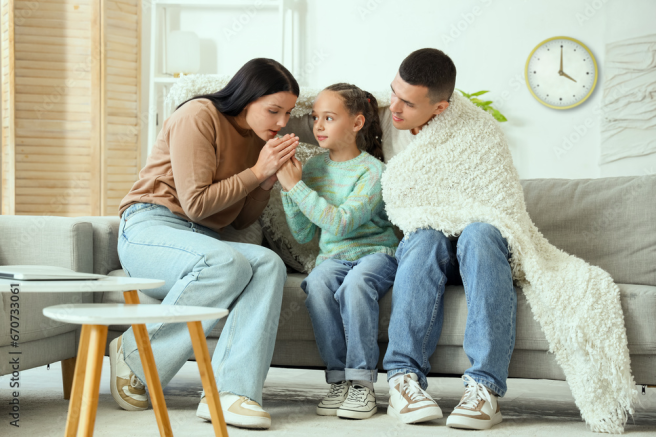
**4:00**
